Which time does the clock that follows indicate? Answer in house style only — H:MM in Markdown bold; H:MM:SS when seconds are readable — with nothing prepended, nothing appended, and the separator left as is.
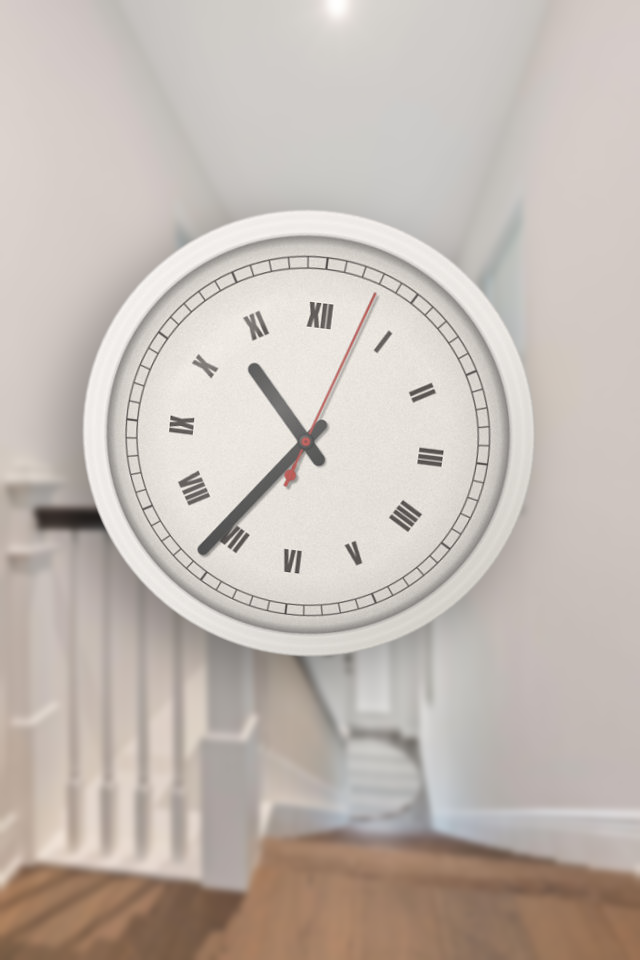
**10:36:03**
